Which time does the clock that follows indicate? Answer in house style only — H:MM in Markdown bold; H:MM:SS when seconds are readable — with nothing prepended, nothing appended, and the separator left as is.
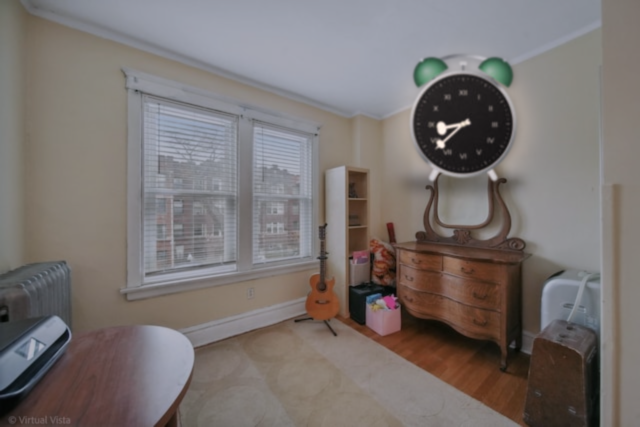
**8:38**
